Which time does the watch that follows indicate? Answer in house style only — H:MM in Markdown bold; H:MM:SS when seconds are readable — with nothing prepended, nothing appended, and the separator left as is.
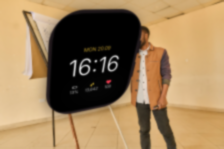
**16:16**
